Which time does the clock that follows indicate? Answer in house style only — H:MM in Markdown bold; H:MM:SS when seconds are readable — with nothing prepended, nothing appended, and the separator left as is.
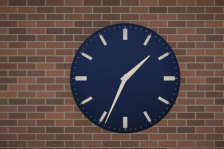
**1:34**
